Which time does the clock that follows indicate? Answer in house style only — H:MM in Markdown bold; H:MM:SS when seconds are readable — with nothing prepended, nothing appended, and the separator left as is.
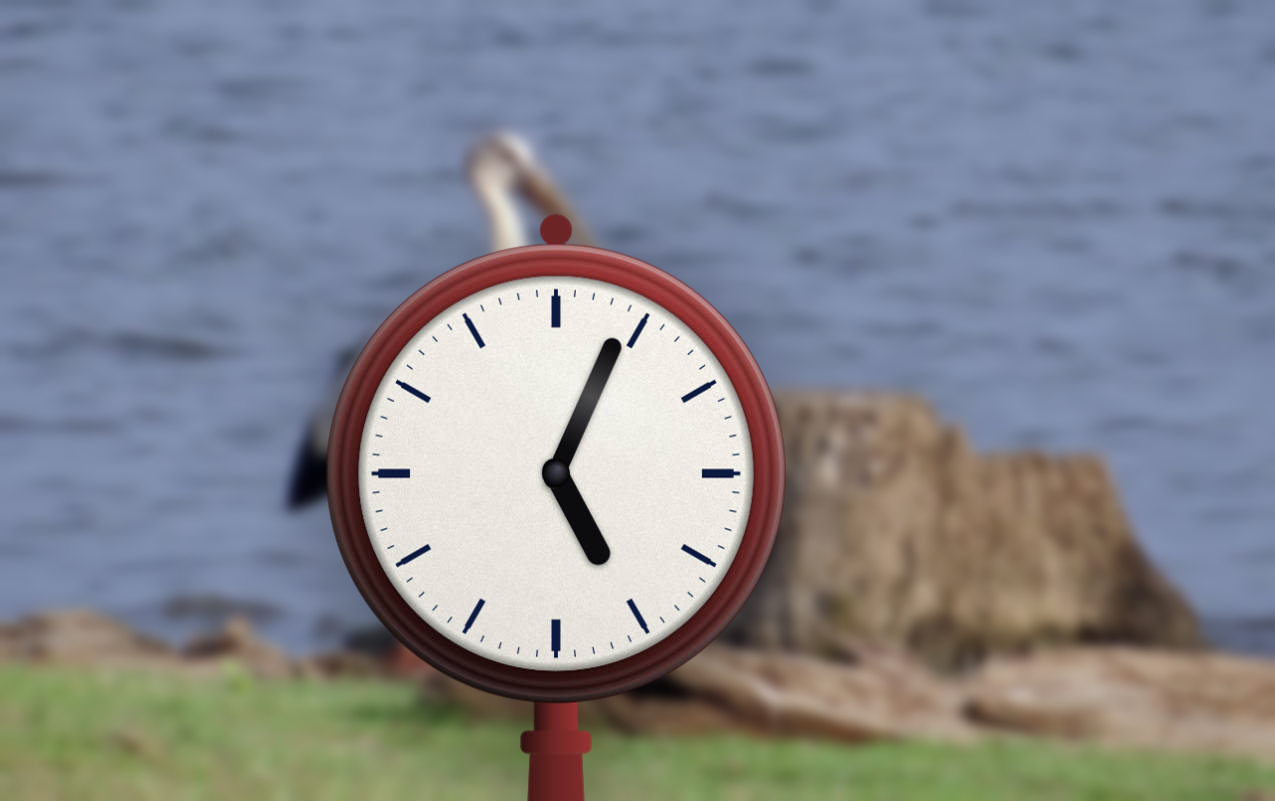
**5:04**
